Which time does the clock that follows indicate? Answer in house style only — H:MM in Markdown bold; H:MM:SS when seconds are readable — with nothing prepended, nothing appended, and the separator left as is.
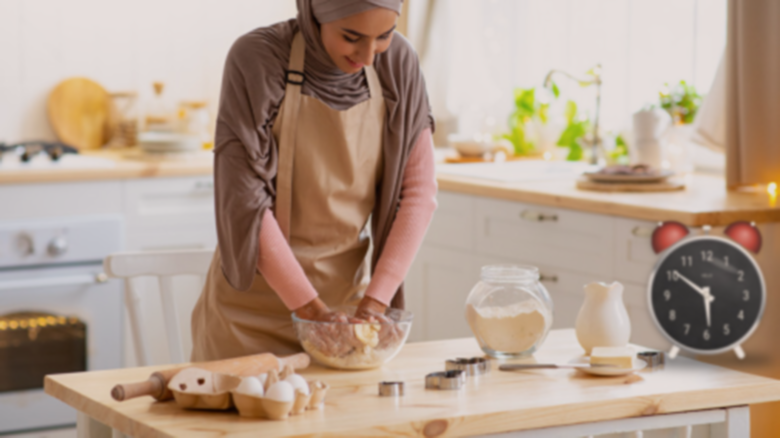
**5:51**
